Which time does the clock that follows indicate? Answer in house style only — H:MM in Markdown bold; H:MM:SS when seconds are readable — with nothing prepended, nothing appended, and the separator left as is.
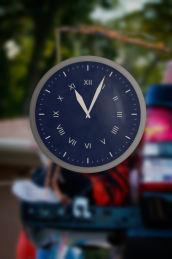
**11:04**
